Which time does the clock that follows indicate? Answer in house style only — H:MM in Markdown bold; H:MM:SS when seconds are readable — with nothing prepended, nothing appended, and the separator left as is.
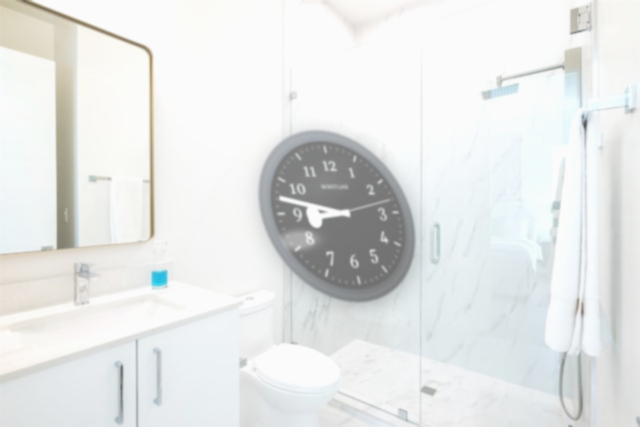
**8:47:13**
